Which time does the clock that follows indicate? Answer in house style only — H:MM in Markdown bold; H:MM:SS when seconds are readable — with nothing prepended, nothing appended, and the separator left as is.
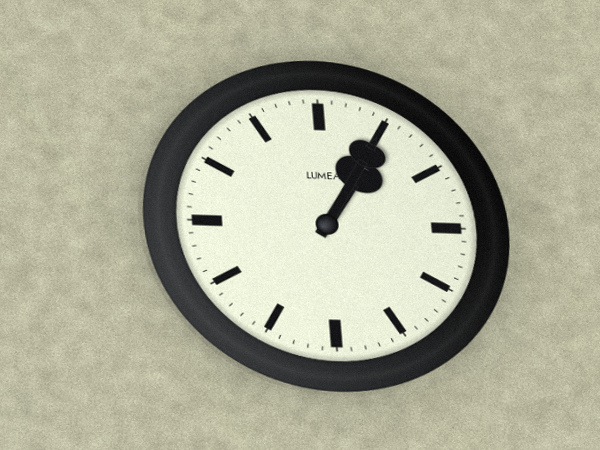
**1:05**
